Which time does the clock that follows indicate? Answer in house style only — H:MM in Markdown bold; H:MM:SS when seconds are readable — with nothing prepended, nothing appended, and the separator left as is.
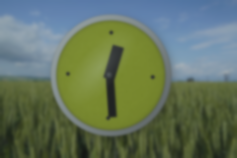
**12:29**
